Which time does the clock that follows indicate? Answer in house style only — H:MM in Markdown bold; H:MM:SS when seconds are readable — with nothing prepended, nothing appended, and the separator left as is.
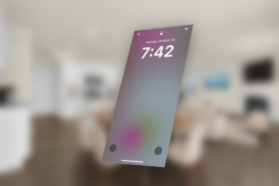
**7:42**
